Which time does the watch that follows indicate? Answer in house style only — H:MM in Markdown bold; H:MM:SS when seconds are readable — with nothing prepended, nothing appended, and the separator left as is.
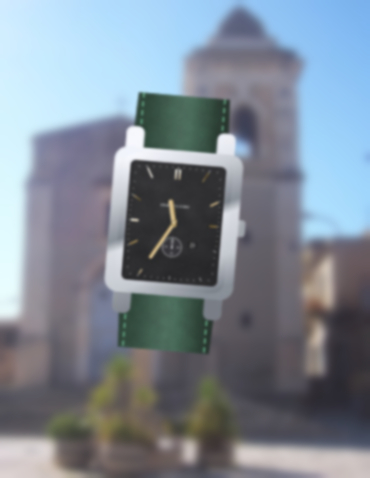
**11:35**
